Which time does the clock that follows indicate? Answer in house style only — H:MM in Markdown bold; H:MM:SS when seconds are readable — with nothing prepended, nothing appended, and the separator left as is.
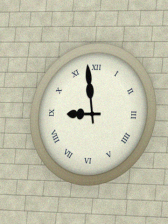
**8:58**
